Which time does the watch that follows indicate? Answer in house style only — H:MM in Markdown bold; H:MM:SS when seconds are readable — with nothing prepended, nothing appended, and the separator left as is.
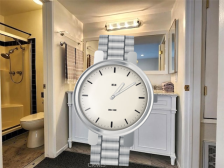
**1:09**
